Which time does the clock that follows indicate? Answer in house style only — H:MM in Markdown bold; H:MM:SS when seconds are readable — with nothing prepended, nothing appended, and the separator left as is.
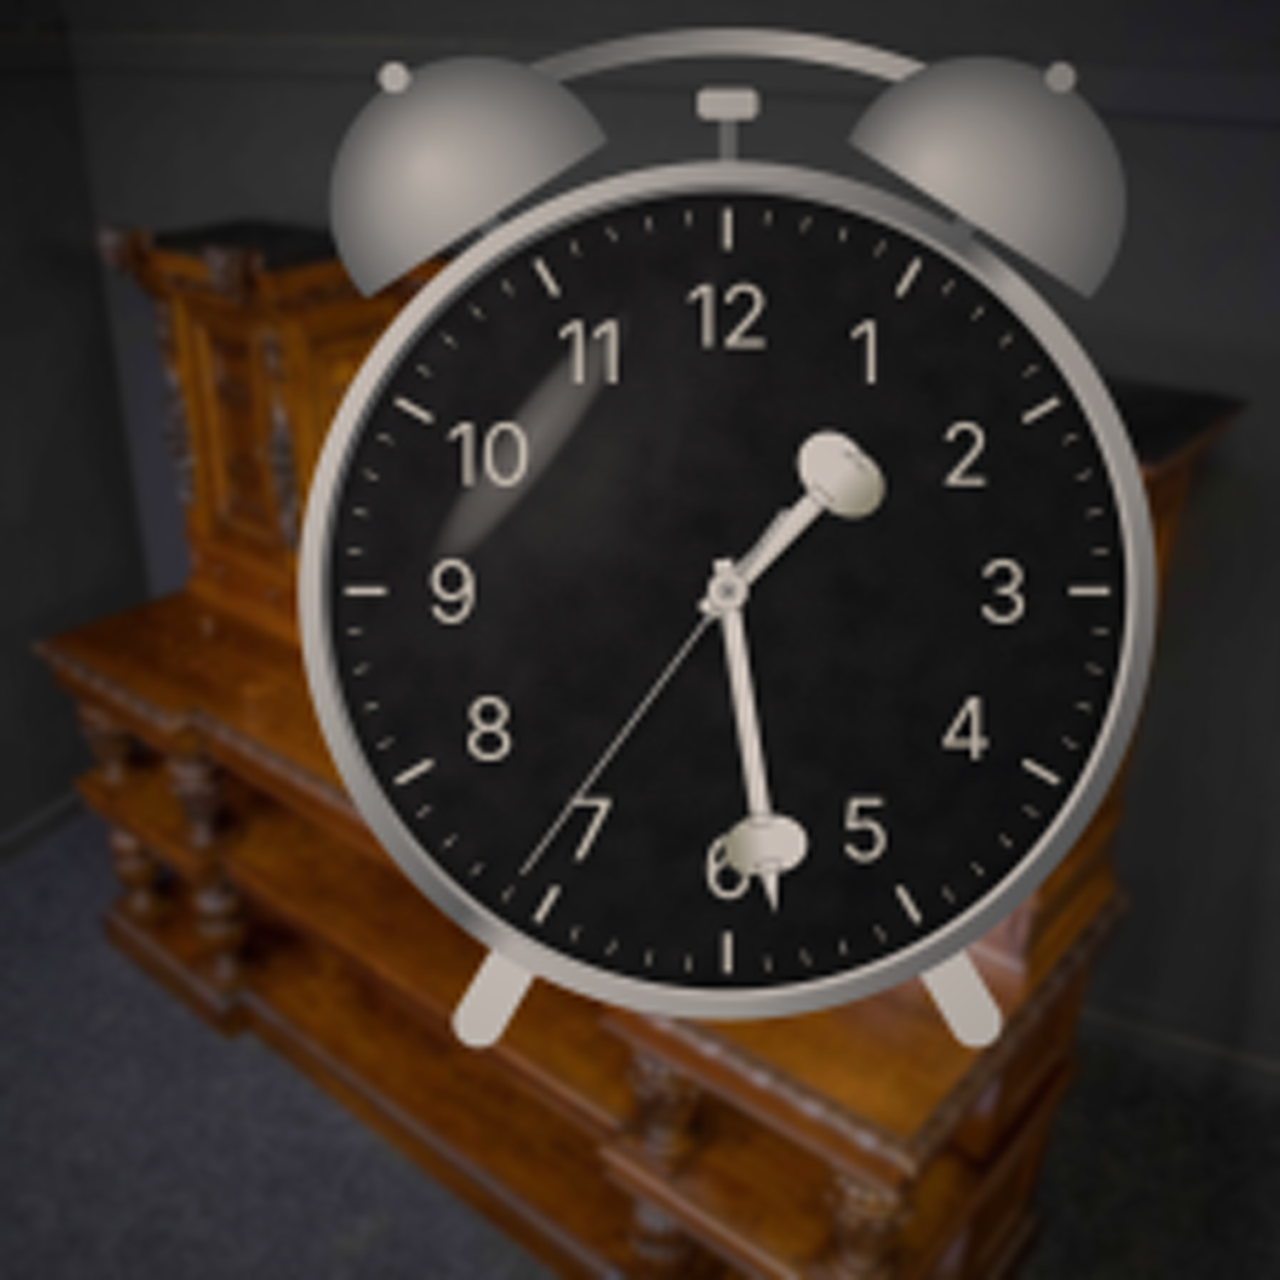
**1:28:36**
